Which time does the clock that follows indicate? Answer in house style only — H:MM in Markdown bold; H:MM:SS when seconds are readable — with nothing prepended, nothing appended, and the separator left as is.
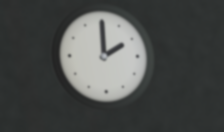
**2:00**
